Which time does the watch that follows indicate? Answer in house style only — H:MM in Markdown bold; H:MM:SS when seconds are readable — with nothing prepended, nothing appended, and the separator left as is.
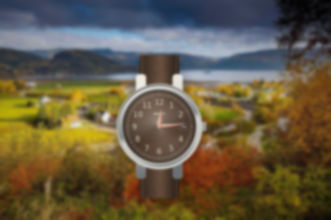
**12:14**
